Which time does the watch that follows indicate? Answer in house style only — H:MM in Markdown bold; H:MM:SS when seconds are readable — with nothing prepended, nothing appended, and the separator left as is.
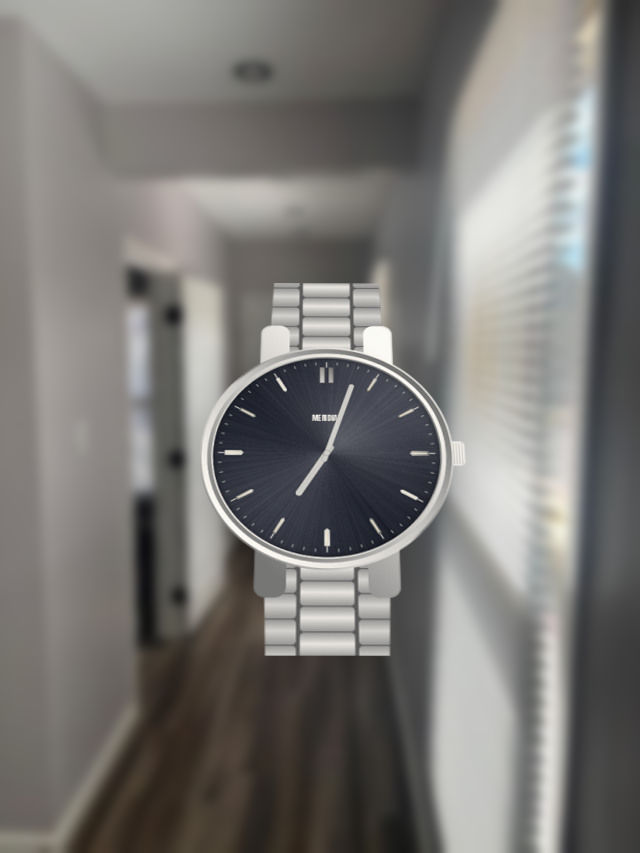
**7:03**
